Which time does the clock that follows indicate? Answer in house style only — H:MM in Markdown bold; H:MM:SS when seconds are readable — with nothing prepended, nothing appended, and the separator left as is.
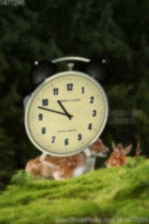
**10:48**
